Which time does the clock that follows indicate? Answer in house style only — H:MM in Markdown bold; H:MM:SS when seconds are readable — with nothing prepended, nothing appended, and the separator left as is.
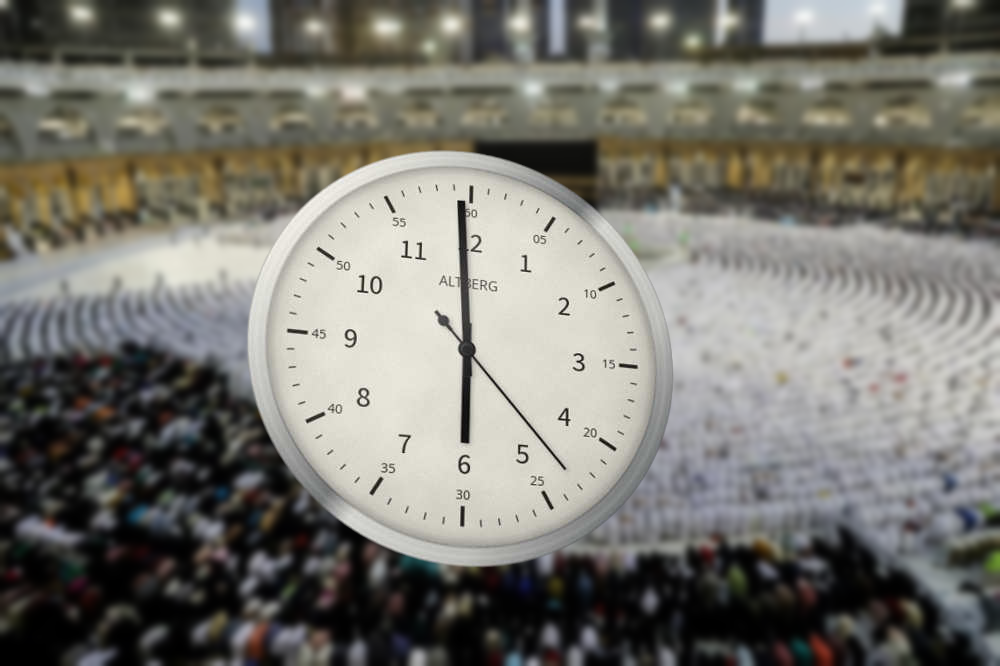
**5:59:23**
